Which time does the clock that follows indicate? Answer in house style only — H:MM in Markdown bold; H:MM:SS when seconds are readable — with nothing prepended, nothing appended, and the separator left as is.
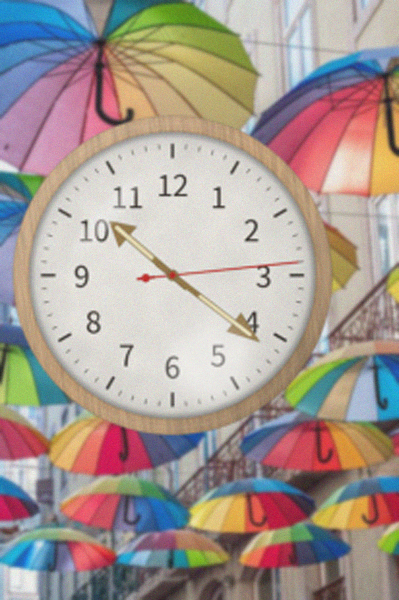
**10:21:14**
